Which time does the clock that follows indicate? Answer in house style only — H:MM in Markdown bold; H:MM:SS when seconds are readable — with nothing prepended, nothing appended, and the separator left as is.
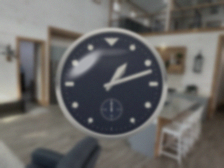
**1:12**
